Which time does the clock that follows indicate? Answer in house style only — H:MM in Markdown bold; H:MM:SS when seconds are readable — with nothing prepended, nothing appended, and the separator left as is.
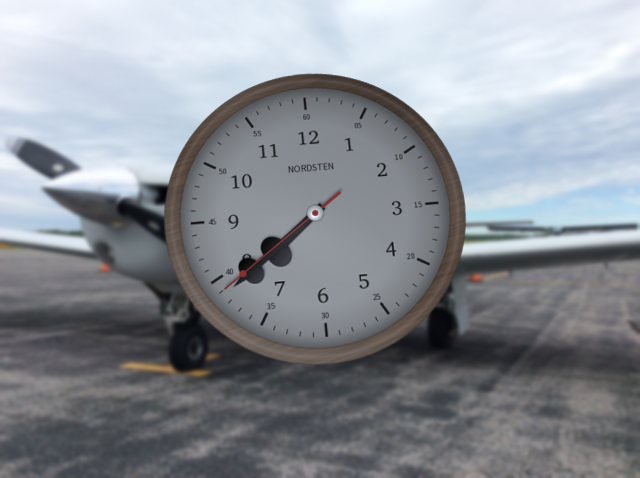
**7:38:39**
